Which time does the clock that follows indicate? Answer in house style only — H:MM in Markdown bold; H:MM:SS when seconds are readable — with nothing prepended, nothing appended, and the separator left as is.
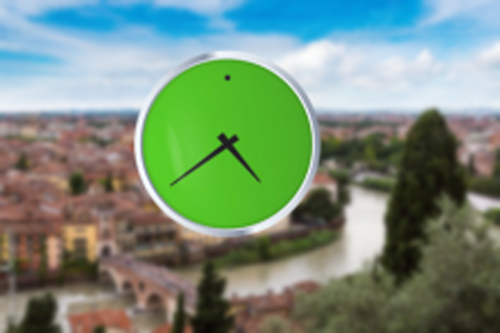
**4:39**
